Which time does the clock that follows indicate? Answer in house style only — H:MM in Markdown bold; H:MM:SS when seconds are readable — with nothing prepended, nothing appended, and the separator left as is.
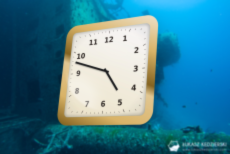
**4:48**
